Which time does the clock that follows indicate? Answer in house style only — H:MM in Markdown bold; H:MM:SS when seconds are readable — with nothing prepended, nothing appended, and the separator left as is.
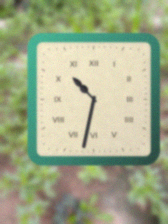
**10:32**
